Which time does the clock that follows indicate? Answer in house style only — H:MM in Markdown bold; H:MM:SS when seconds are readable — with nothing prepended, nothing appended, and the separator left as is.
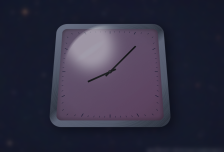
**8:07**
